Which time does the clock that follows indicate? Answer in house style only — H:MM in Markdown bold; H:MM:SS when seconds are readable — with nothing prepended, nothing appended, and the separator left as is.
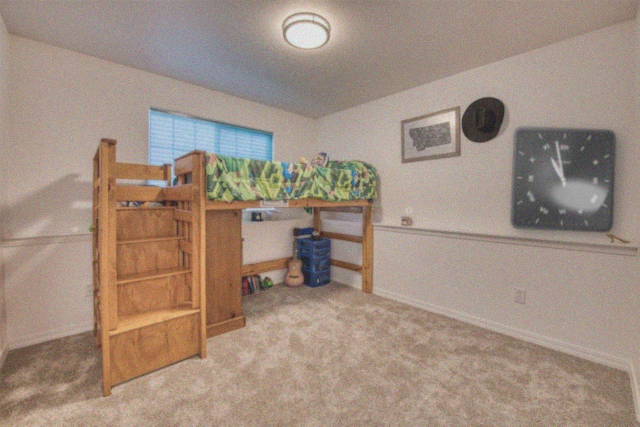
**10:58**
